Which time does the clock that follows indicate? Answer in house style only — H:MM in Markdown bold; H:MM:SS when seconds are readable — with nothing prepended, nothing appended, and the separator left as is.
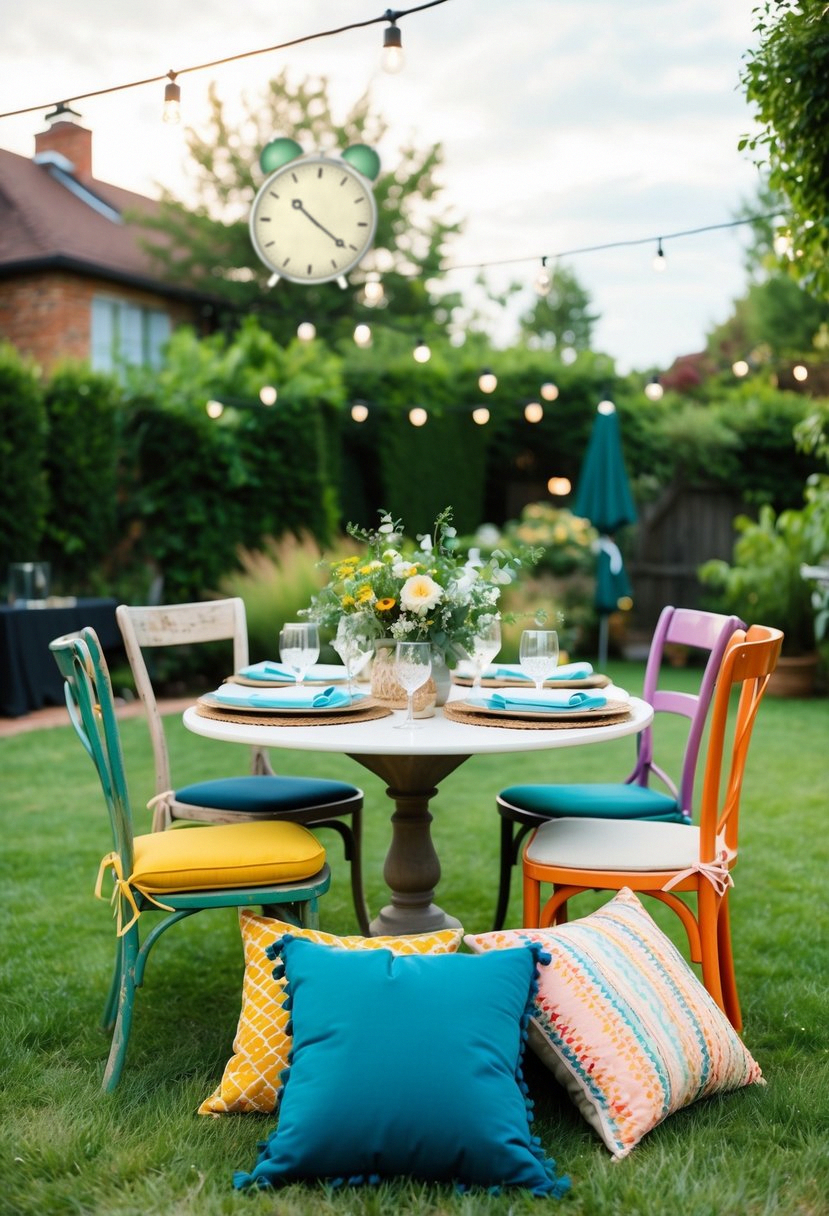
**10:21**
